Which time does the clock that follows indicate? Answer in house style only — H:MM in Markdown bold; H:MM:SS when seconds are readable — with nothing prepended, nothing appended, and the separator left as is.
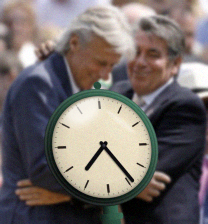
**7:24**
